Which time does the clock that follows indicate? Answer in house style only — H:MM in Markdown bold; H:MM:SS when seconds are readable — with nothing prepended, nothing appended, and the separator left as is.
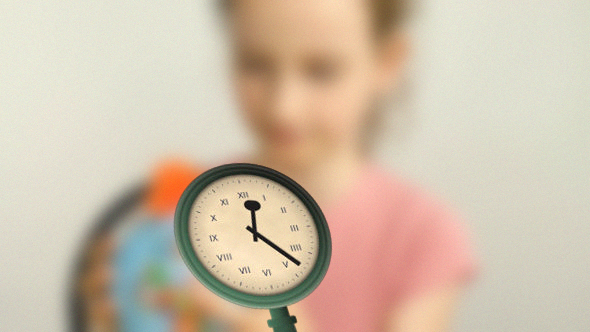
**12:23**
